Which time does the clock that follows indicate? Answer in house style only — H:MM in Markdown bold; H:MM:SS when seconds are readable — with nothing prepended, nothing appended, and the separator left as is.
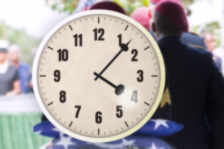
**4:07**
